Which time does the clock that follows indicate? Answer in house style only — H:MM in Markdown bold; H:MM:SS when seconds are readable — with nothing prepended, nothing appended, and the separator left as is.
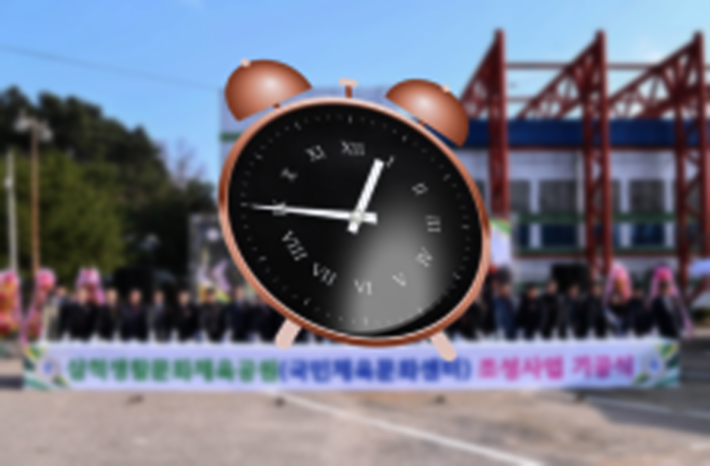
**12:45**
